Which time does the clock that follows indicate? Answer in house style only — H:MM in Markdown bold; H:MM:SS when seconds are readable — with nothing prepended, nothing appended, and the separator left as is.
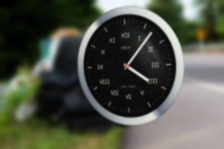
**4:07**
